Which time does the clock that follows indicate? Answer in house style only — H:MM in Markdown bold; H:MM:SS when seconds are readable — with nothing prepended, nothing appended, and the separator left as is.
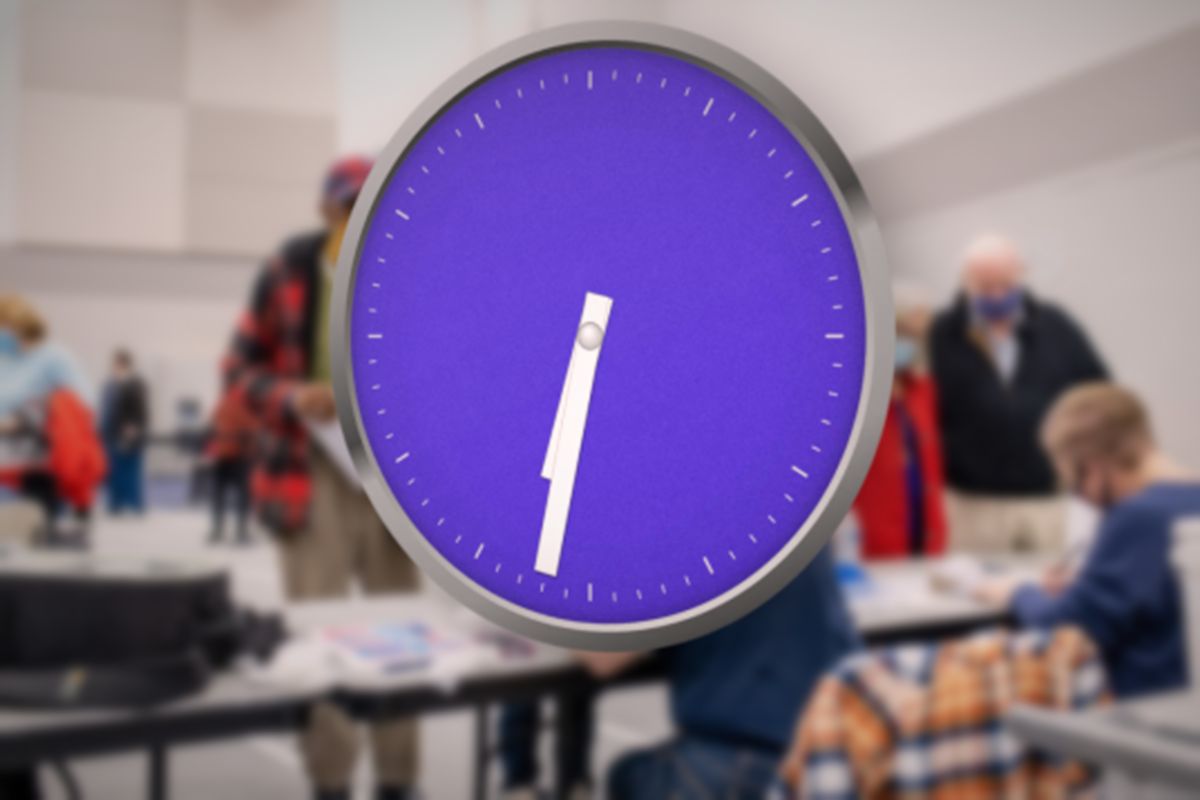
**6:32**
